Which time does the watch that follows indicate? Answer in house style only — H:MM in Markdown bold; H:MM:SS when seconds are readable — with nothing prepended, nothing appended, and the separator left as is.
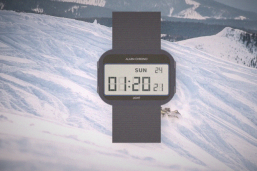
**1:20:21**
